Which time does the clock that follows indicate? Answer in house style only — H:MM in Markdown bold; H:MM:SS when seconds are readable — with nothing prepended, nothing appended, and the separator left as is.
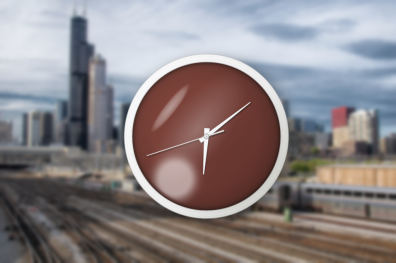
**6:08:42**
